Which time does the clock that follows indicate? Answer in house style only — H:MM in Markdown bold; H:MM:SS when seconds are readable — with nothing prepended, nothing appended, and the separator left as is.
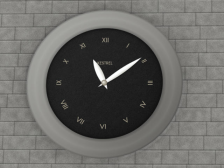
**11:09**
